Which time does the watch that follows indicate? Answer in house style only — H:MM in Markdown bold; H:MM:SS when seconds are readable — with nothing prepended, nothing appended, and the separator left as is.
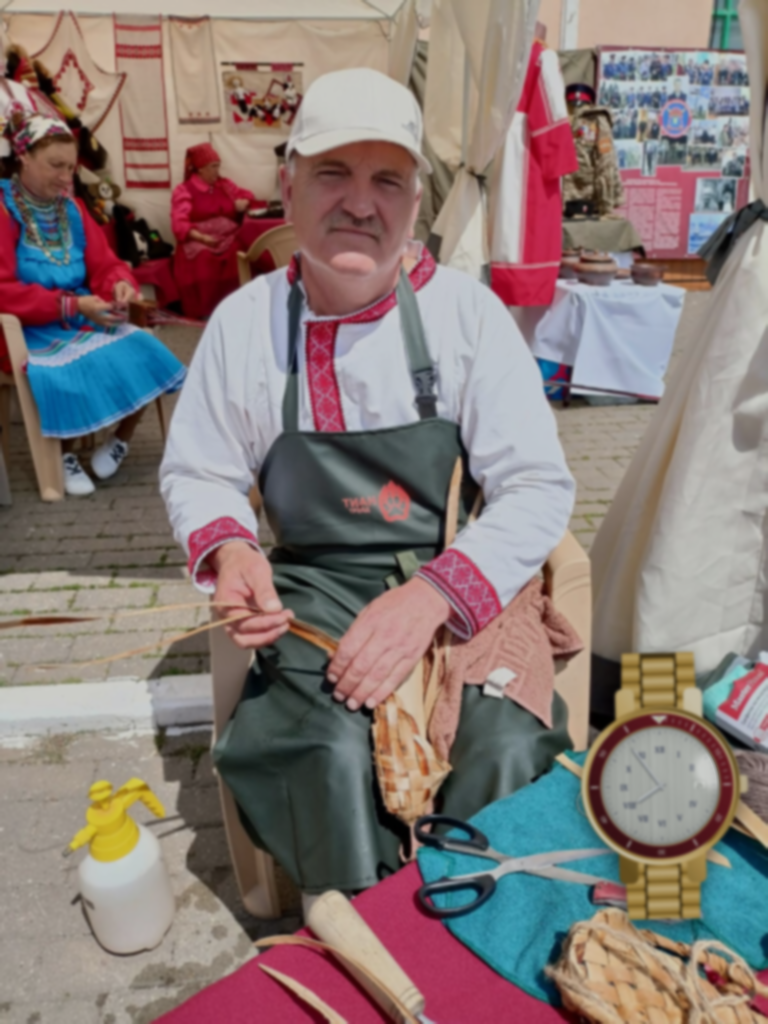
**7:54**
